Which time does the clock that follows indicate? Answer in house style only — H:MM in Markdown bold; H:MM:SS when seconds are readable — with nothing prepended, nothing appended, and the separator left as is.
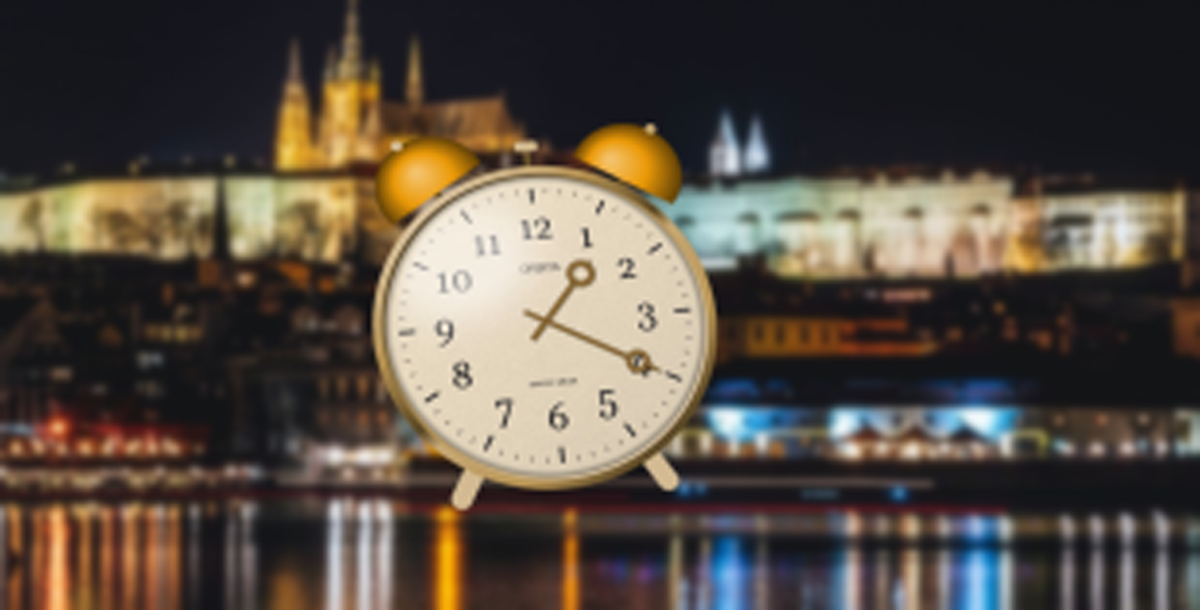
**1:20**
